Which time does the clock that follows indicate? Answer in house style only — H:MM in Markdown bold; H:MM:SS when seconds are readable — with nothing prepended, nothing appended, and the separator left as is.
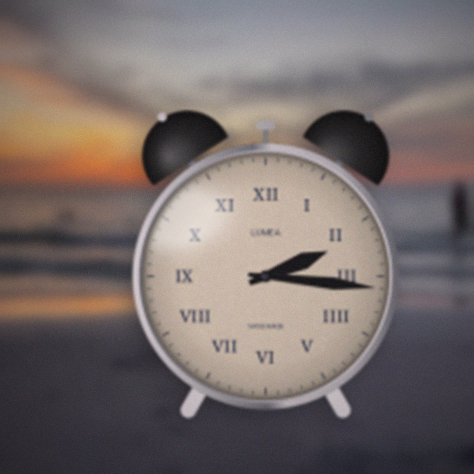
**2:16**
